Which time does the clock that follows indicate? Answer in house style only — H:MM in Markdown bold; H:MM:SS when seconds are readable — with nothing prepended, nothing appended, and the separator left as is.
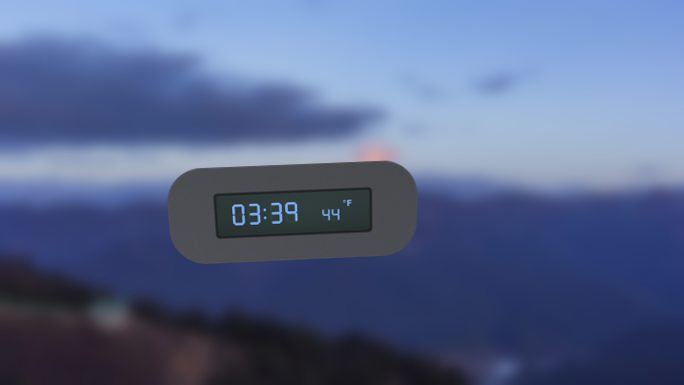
**3:39**
